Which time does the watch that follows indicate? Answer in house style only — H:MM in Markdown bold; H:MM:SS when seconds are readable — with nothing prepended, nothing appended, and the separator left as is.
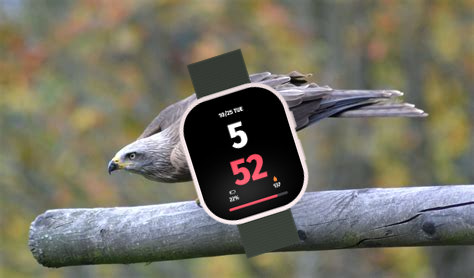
**5:52**
